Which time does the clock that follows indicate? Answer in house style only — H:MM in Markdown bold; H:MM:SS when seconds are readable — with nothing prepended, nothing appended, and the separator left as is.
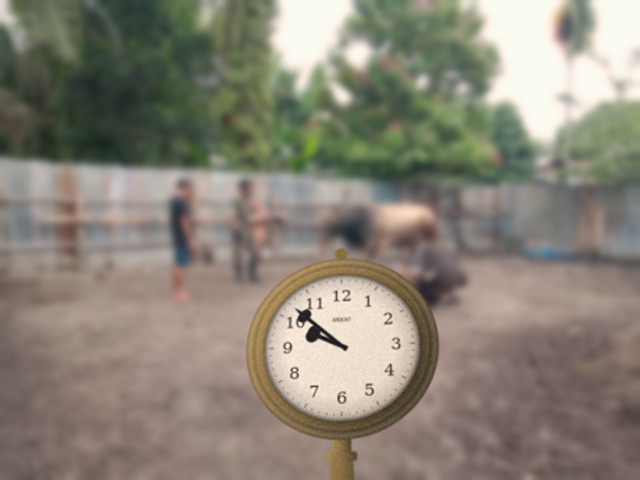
**9:52**
